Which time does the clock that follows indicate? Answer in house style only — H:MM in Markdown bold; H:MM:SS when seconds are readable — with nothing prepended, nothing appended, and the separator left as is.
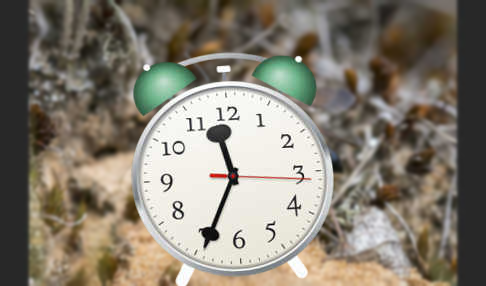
**11:34:16**
